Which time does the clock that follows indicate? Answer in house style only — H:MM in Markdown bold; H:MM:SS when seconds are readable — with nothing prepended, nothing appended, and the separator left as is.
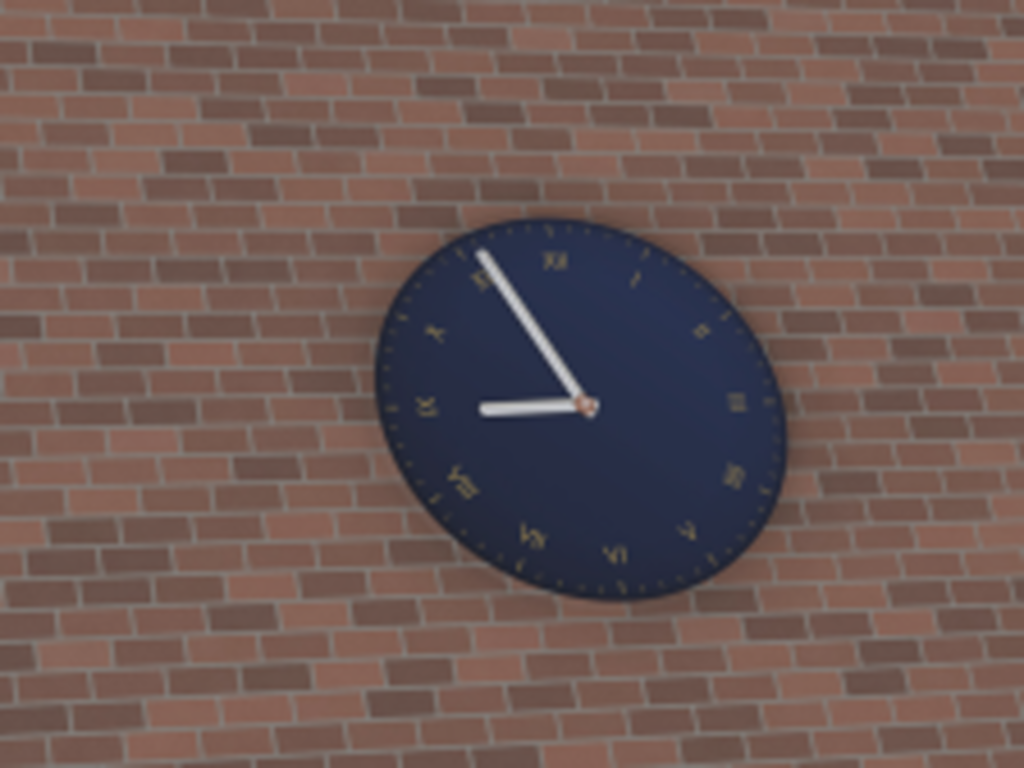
**8:56**
